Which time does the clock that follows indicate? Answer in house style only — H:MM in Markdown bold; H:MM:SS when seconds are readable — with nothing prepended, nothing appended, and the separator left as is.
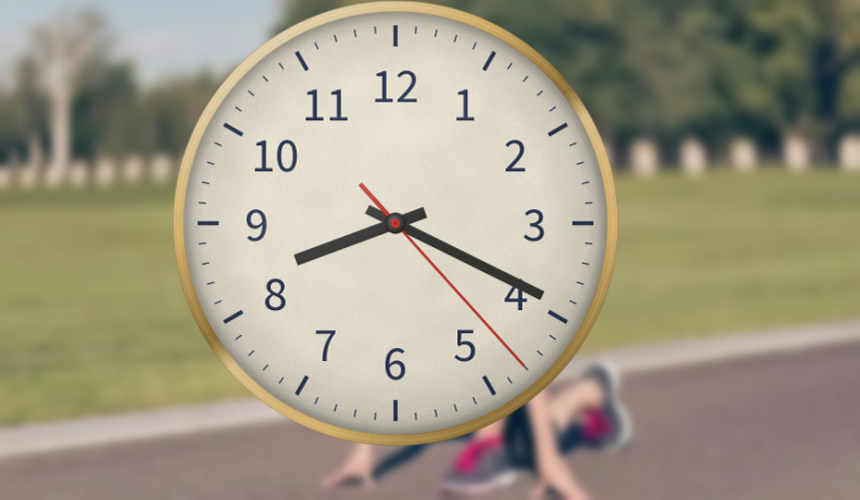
**8:19:23**
